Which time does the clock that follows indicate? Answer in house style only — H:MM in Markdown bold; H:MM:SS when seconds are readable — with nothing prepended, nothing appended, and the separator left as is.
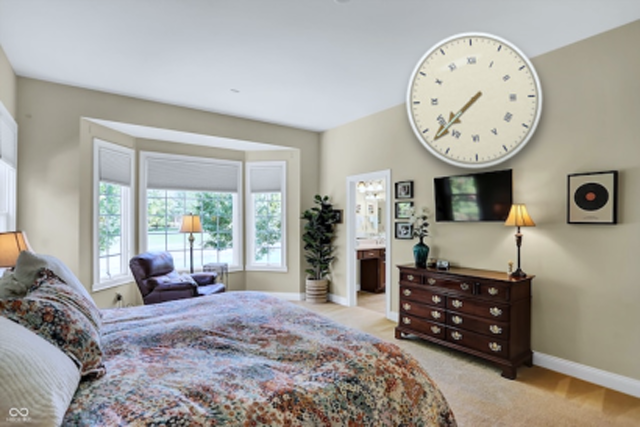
**7:38**
